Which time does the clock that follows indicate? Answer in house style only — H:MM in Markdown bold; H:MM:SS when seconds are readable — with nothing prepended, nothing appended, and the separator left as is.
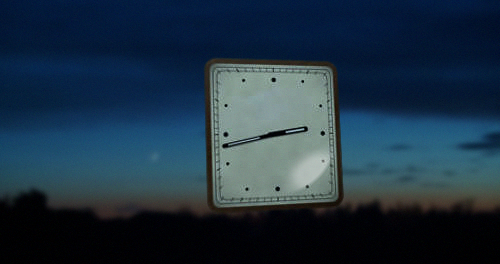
**2:43**
